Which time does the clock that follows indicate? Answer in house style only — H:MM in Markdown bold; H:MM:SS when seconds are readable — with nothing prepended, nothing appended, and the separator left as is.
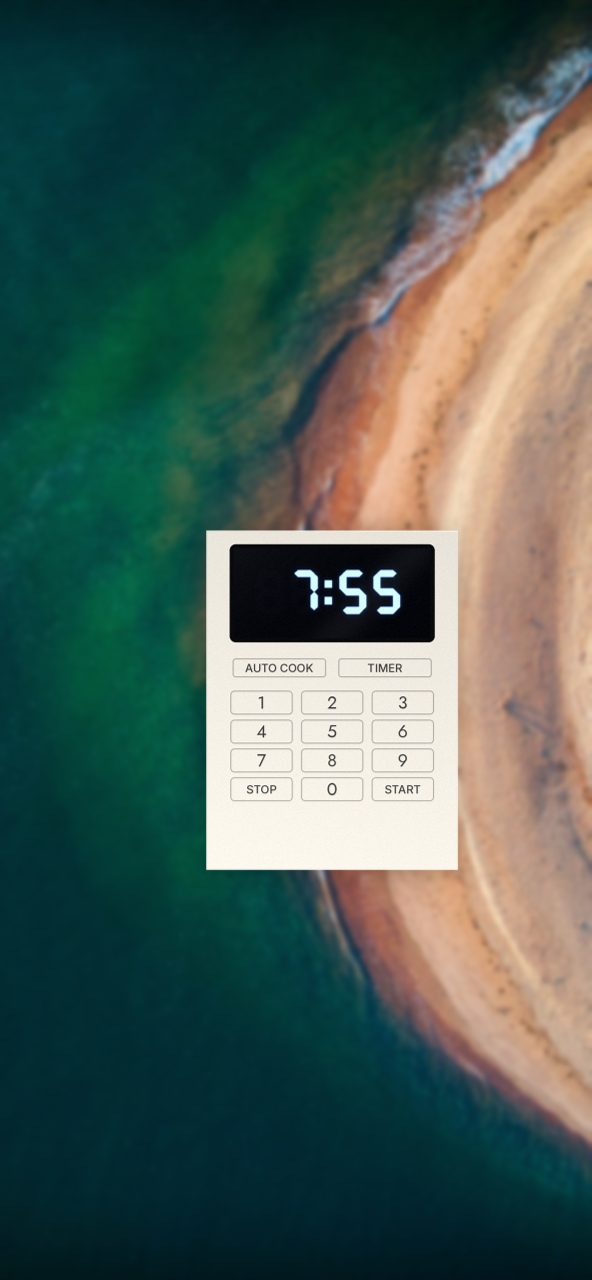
**7:55**
